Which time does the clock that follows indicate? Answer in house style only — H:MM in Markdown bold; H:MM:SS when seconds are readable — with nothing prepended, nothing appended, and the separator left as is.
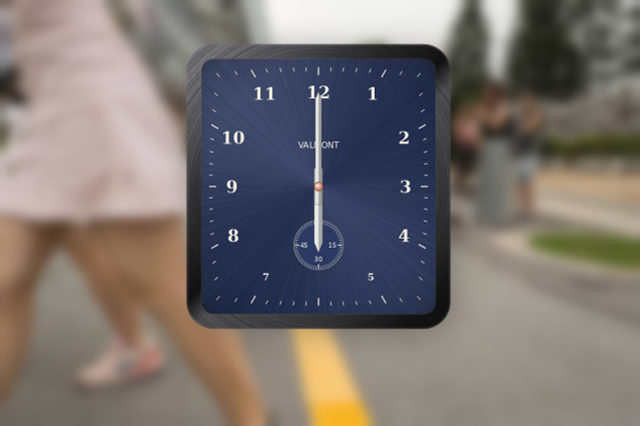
**6:00**
